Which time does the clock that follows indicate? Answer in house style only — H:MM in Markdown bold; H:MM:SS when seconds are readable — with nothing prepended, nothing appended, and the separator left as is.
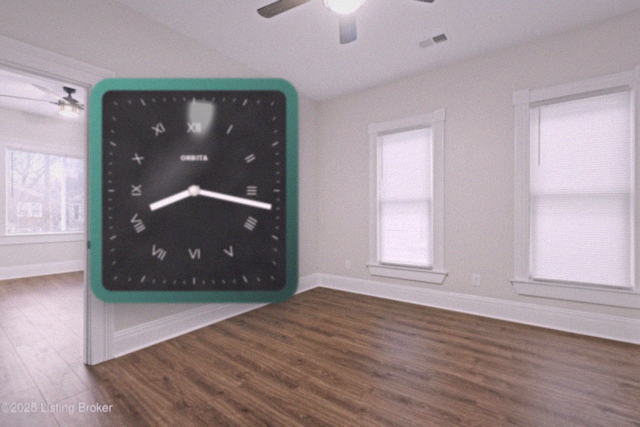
**8:17**
